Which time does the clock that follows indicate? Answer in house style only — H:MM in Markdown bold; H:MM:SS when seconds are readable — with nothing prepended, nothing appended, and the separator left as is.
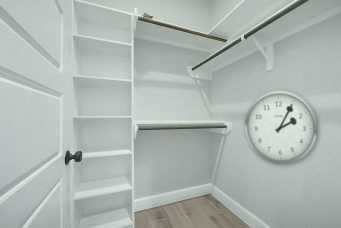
**2:05**
